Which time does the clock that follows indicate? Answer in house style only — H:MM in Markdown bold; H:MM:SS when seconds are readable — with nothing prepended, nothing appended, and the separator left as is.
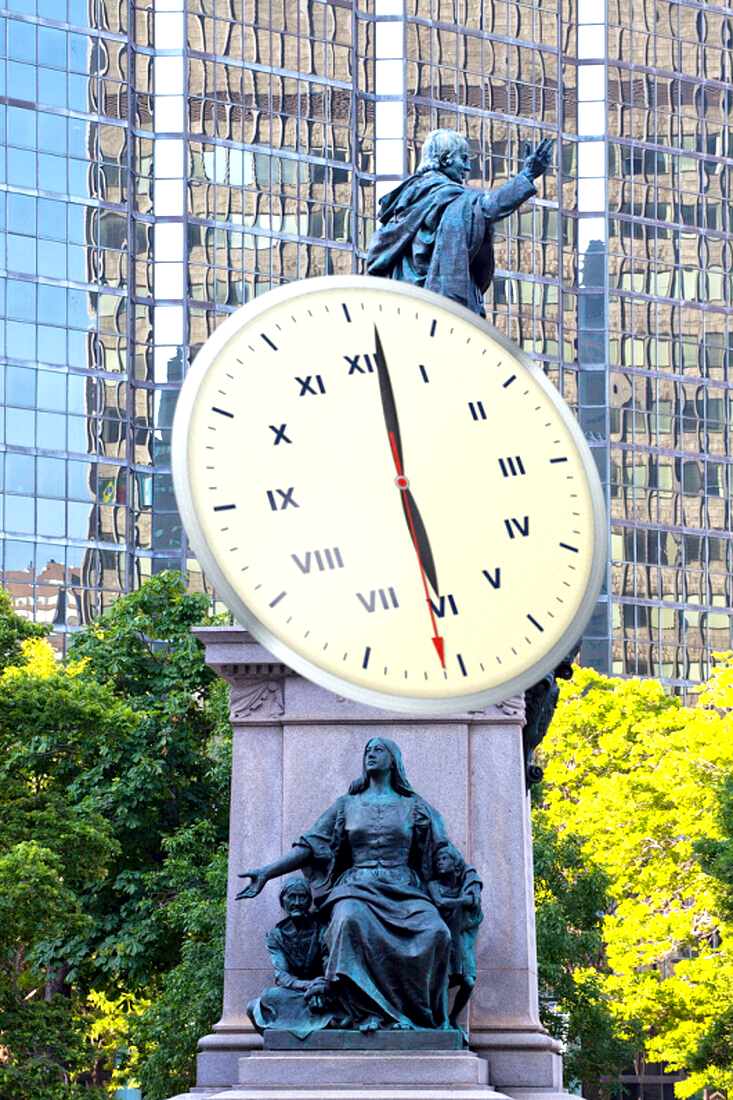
**6:01:31**
